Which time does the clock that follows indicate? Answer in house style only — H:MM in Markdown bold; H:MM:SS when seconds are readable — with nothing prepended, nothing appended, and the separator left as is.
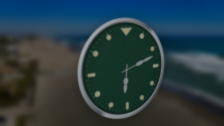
**6:12**
